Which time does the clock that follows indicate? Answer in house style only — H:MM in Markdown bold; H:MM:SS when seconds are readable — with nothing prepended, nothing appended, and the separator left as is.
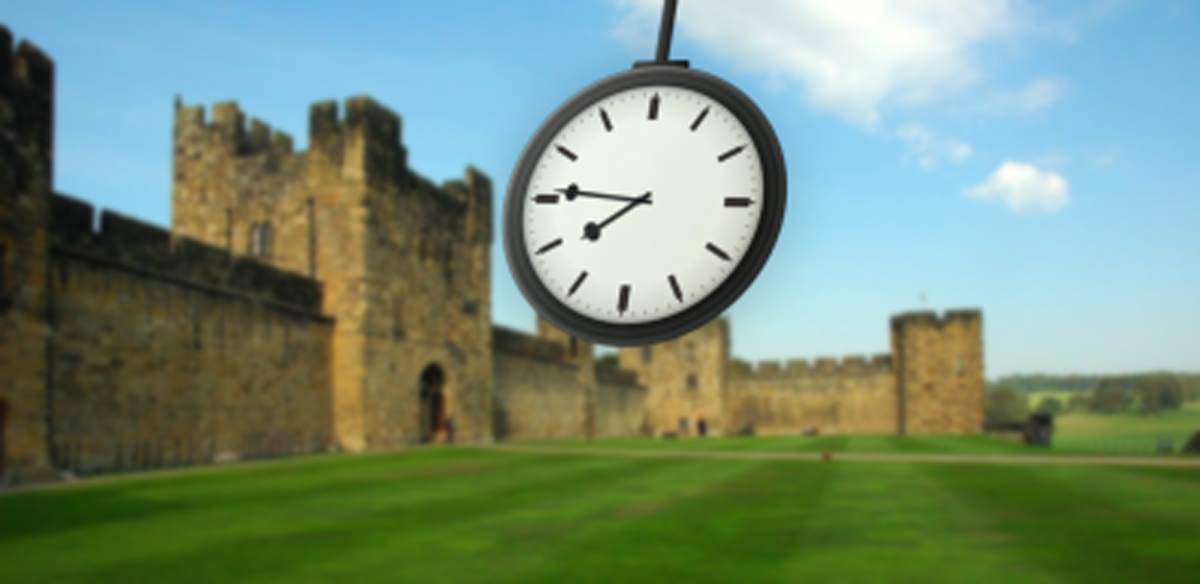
**7:46**
